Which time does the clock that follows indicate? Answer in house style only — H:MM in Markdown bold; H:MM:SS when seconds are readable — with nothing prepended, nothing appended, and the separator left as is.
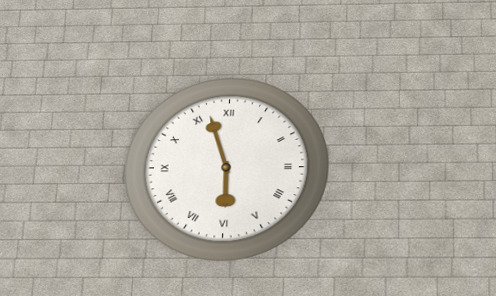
**5:57**
